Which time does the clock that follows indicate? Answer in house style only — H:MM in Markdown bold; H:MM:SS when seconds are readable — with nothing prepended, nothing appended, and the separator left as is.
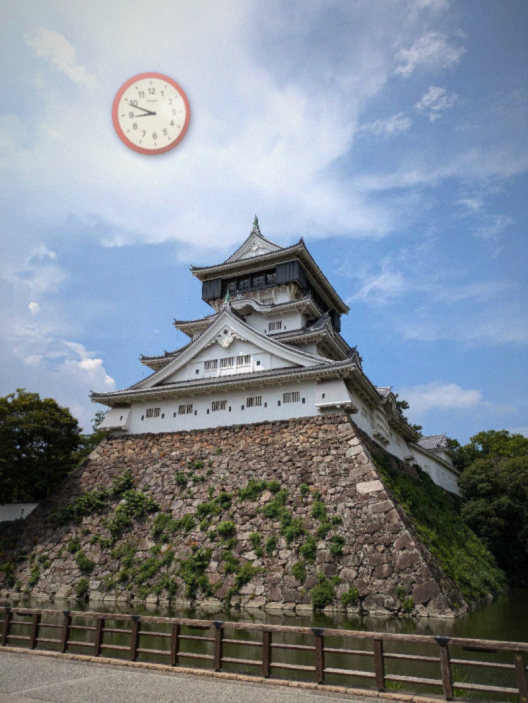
**8:49**
